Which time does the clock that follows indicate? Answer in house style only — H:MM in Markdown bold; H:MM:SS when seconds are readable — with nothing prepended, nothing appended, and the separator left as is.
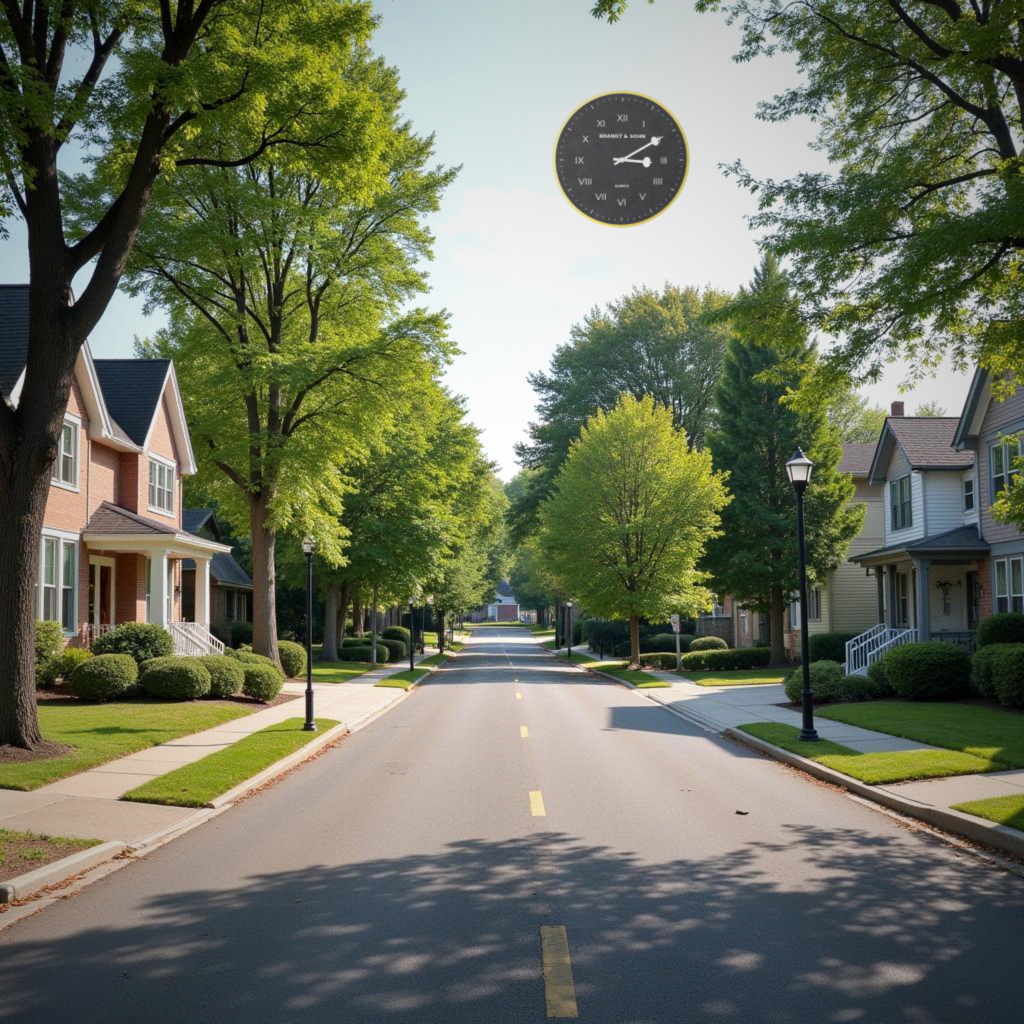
**3:10**
